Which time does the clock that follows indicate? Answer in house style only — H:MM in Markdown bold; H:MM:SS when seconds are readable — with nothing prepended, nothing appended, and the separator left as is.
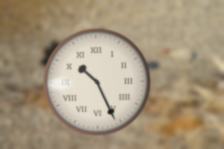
**10:26**
